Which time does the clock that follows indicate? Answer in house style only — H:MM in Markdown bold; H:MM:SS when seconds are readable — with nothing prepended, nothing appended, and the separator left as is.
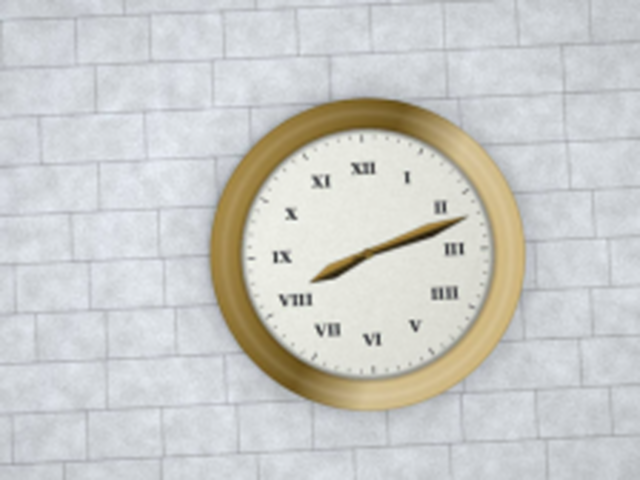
**8:12**
